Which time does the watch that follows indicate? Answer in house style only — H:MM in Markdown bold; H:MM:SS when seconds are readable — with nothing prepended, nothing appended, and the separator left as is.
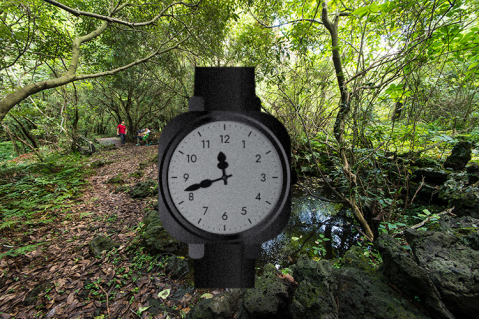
**11:42**
